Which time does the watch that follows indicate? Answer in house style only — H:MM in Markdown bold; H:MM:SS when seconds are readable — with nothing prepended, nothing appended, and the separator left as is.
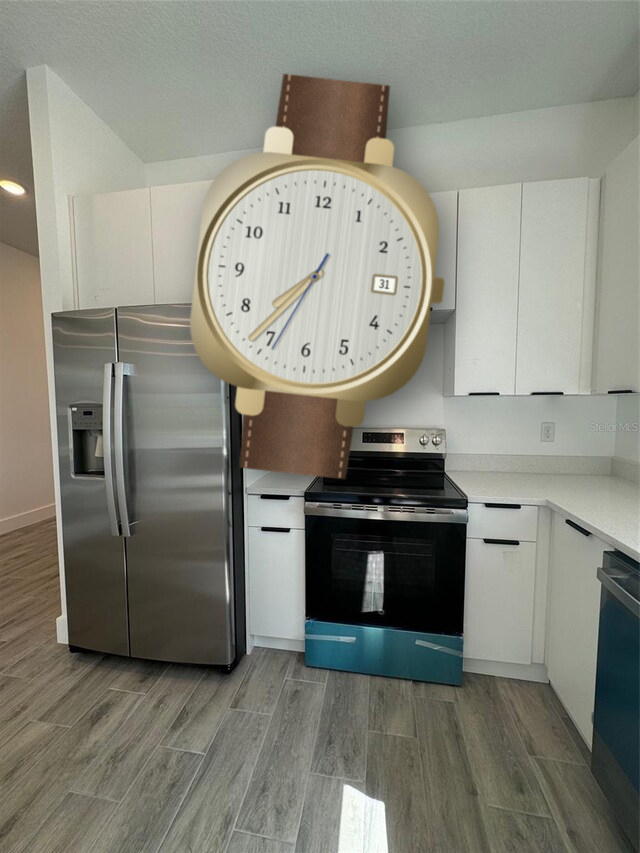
**7:36:34**
